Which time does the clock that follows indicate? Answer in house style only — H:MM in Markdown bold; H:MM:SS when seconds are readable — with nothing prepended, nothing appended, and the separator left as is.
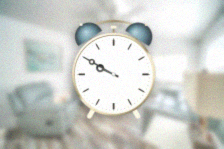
**9:50**
